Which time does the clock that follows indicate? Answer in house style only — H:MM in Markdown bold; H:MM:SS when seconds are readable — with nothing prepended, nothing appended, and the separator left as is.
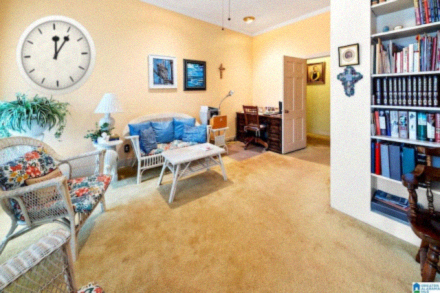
**12:06**
